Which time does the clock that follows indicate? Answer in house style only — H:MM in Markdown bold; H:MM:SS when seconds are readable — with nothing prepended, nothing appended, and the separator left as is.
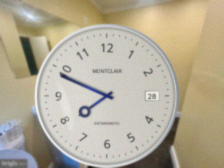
**7:49**
